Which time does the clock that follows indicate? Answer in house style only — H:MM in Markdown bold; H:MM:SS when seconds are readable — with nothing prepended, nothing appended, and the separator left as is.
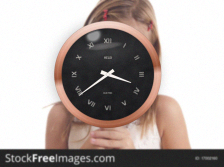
**3:39**
